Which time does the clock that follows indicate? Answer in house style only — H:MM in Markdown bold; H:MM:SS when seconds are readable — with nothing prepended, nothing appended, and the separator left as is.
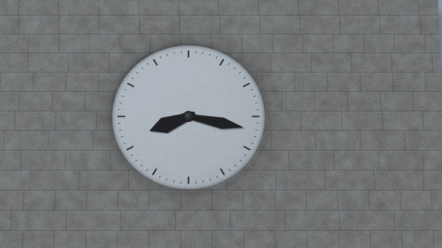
**8:17**
